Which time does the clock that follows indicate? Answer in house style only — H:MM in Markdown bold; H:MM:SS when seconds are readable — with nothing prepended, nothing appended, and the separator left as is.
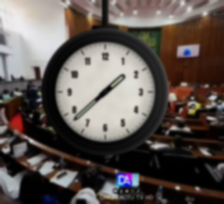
**1:38**
